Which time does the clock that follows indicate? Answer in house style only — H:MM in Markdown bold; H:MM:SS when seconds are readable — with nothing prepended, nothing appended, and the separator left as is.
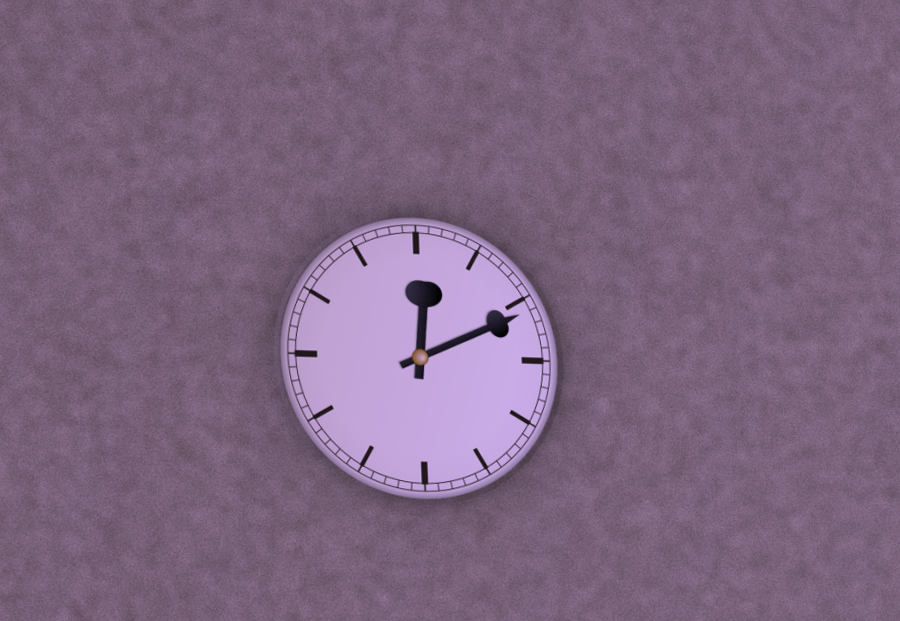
**12:11**
